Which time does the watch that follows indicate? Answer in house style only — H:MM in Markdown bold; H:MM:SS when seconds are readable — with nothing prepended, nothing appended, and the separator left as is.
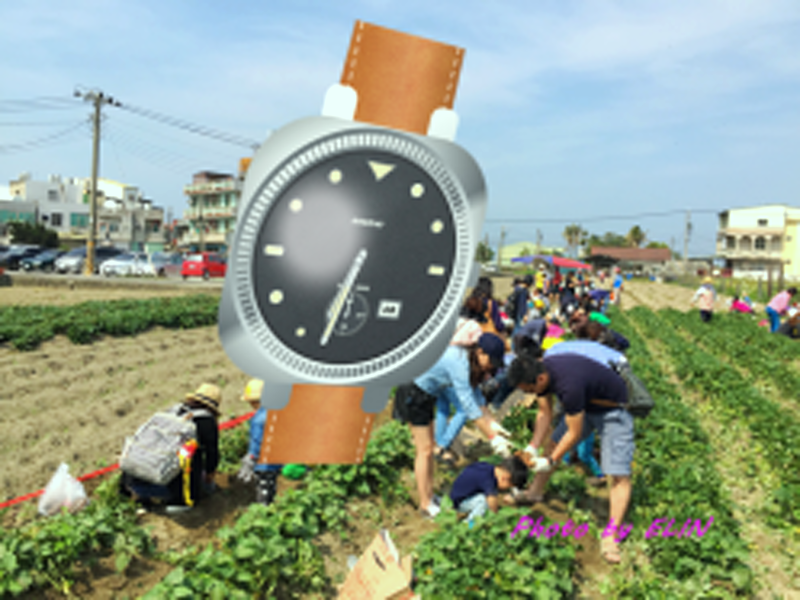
**6:32**
